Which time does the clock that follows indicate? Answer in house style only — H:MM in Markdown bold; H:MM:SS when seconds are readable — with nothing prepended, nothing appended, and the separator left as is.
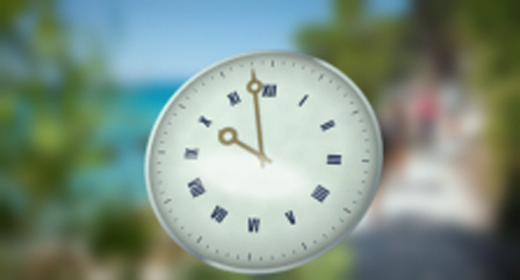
**9:58**
